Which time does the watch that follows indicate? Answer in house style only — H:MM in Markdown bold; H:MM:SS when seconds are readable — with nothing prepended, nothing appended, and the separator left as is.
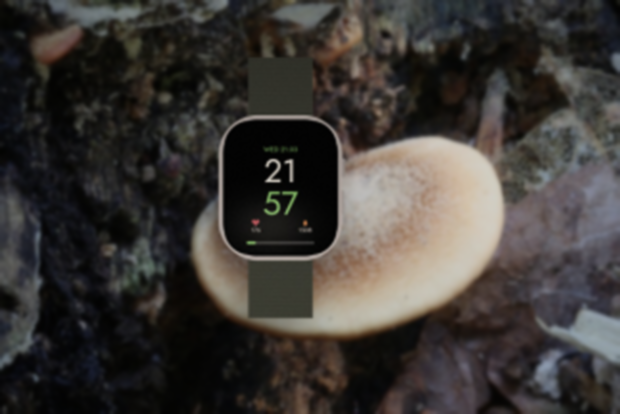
**21:57**
